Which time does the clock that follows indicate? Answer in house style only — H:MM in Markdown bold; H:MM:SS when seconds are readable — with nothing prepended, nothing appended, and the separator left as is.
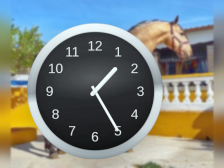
**1:25**
